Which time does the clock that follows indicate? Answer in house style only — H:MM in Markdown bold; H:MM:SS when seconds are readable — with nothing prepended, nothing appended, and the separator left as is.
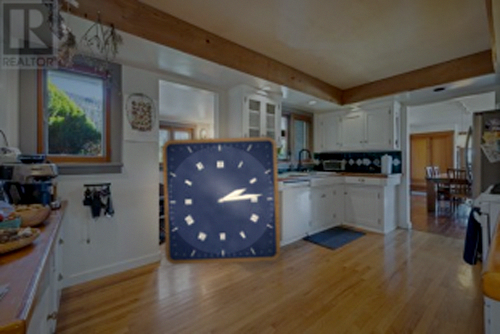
**2:14**
